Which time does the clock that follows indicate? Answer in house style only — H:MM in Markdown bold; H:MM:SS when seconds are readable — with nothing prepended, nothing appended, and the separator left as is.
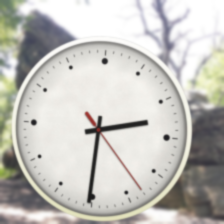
**2:30:23**
